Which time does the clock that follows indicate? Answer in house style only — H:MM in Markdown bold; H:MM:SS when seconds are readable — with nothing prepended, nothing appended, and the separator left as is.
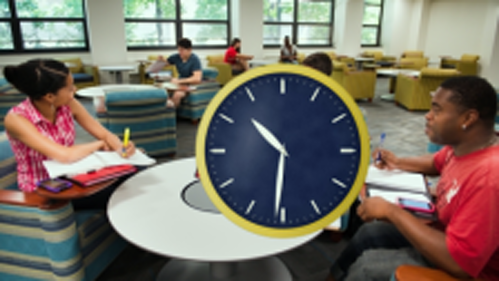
**10:31**
